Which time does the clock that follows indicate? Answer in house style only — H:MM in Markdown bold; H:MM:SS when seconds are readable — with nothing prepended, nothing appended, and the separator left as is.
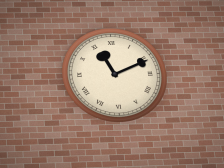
**11:11**
